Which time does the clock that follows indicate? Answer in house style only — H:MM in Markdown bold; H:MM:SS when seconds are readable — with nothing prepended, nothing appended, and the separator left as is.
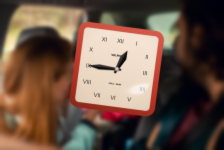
**12:45**
